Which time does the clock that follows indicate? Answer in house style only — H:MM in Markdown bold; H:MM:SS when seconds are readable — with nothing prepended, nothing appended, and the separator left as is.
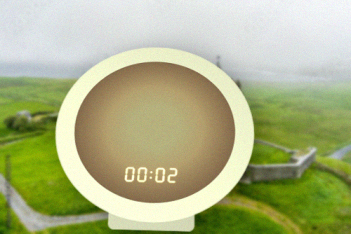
**0:02**
